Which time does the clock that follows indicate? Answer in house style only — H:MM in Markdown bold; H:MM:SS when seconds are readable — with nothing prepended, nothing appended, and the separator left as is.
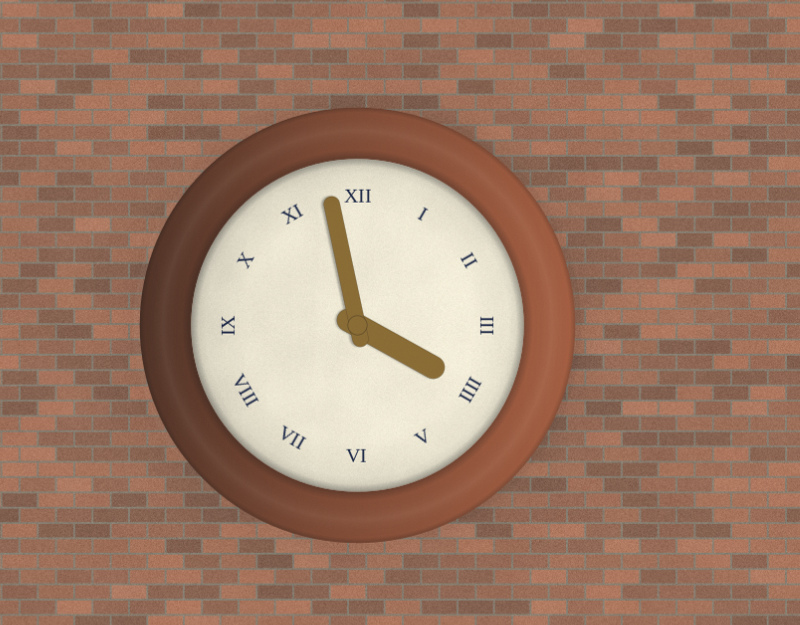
**3:58**
